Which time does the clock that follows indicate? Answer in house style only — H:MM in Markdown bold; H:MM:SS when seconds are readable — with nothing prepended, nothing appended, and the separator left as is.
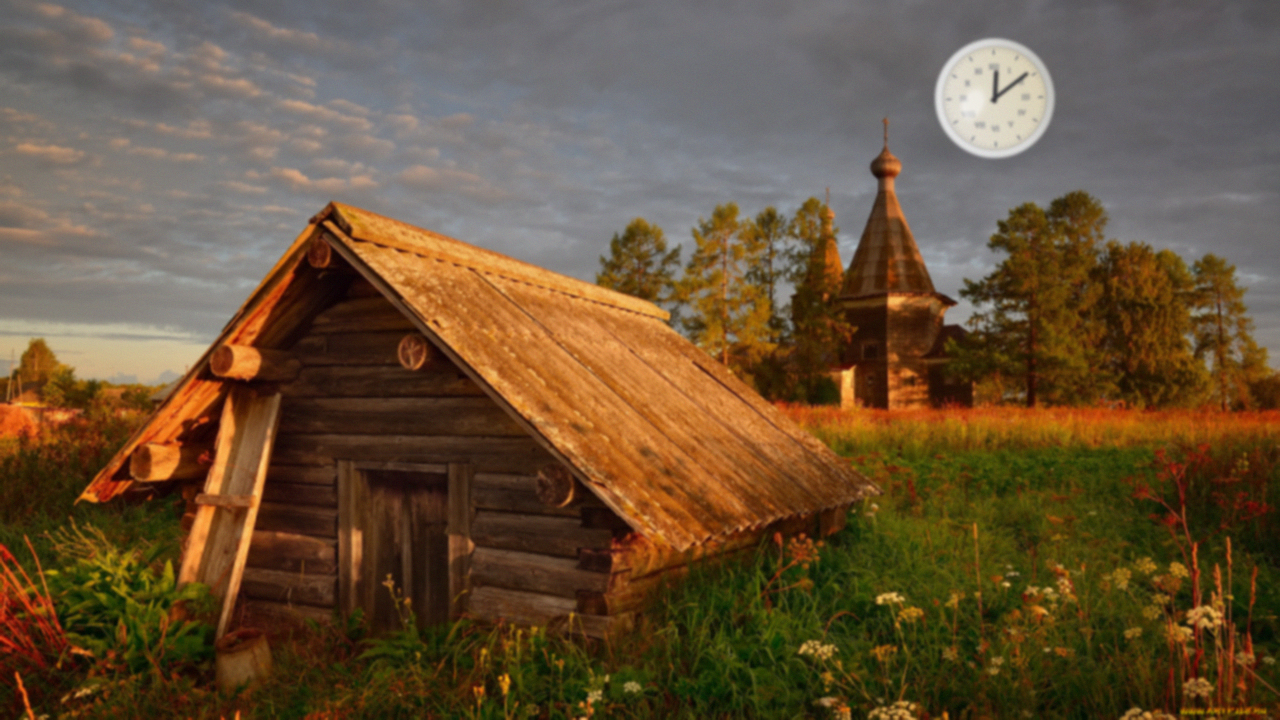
**12:09**
